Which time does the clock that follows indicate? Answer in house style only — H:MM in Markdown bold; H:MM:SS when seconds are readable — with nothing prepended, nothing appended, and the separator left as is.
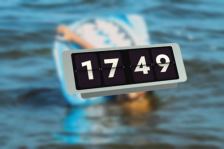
**17:49**
